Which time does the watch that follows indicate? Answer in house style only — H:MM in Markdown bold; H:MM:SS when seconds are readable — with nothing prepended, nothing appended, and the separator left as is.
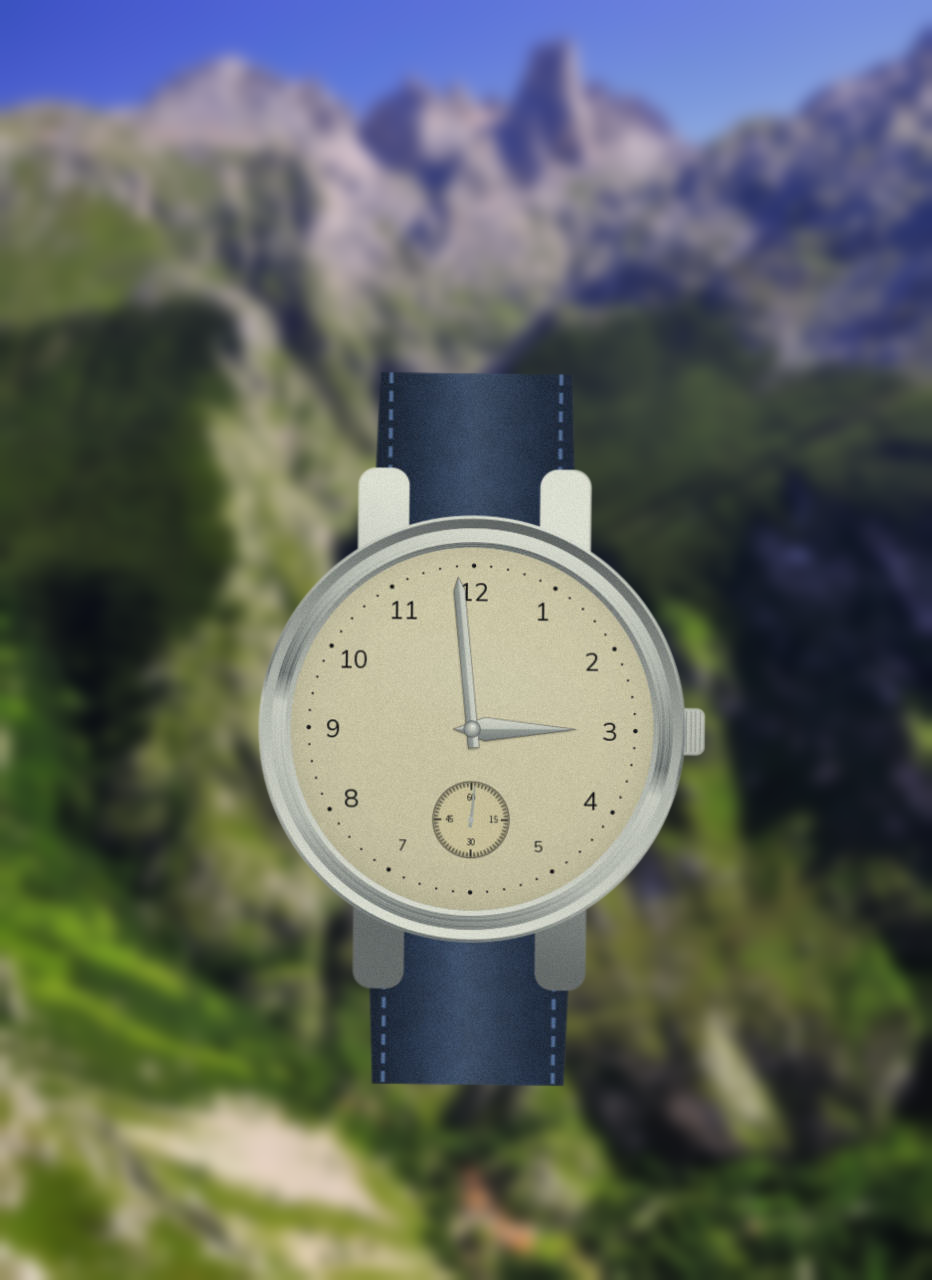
**2:59:01**
